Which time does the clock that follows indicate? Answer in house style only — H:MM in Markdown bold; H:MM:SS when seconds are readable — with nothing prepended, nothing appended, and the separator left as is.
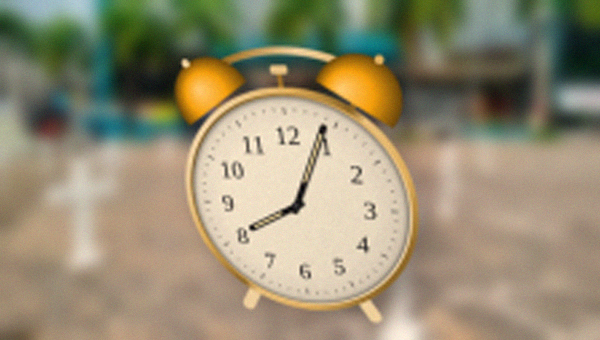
**8:04**
